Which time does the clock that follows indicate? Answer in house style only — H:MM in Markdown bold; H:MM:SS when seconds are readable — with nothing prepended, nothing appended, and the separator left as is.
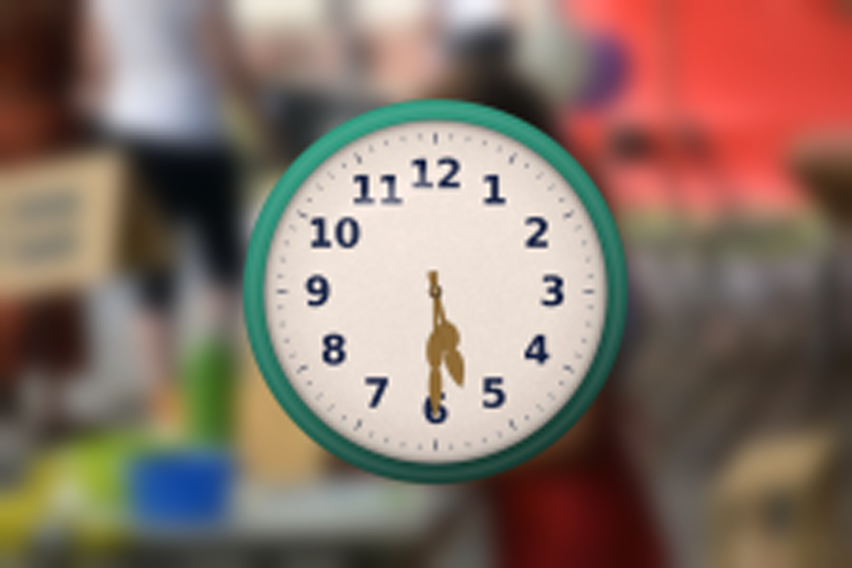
**5:30**
